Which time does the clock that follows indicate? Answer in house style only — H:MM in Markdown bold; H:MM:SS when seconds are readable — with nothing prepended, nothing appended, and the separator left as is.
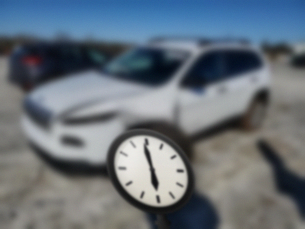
**5:59**
